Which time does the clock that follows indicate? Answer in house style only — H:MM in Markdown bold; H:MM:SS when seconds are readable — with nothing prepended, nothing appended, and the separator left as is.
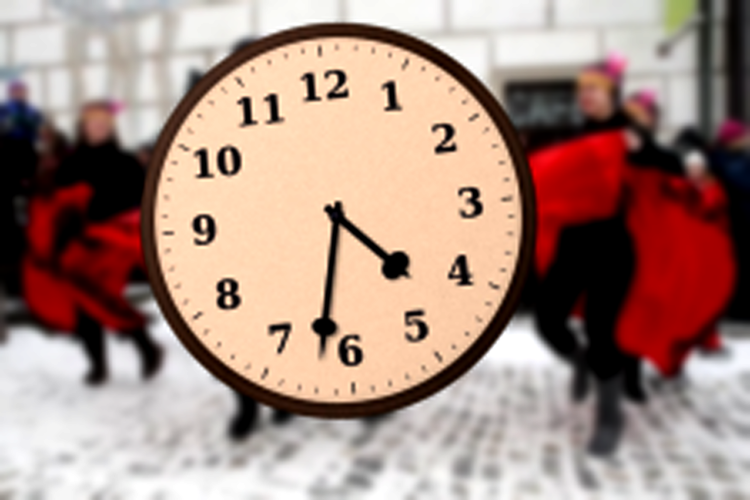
**4:32**
